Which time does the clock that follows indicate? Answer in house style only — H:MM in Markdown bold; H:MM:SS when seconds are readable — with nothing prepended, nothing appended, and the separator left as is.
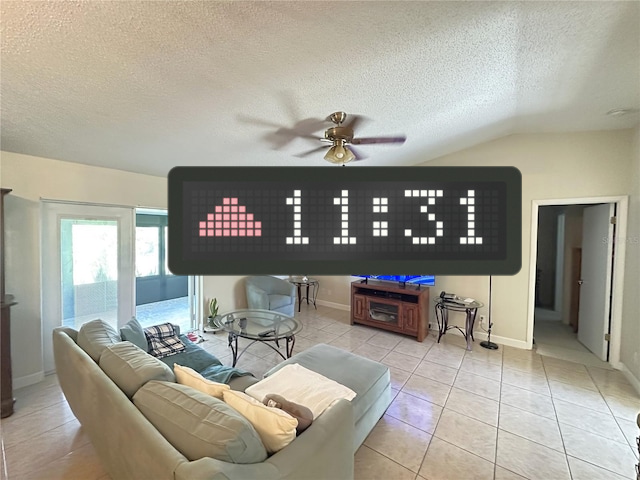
**11:31**
